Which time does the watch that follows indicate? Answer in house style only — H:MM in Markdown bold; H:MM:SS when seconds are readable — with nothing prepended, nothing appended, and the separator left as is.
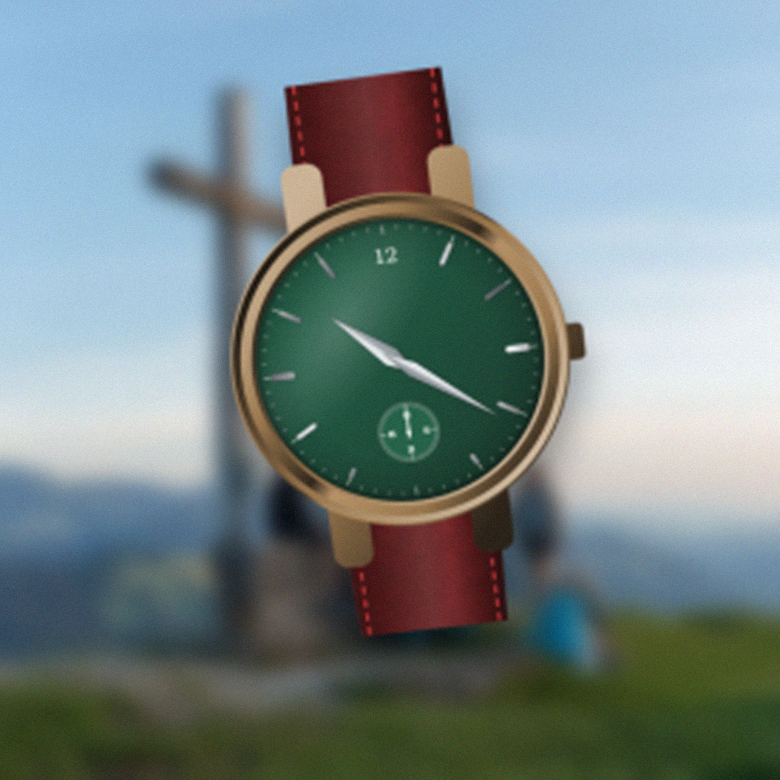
**10:21**
